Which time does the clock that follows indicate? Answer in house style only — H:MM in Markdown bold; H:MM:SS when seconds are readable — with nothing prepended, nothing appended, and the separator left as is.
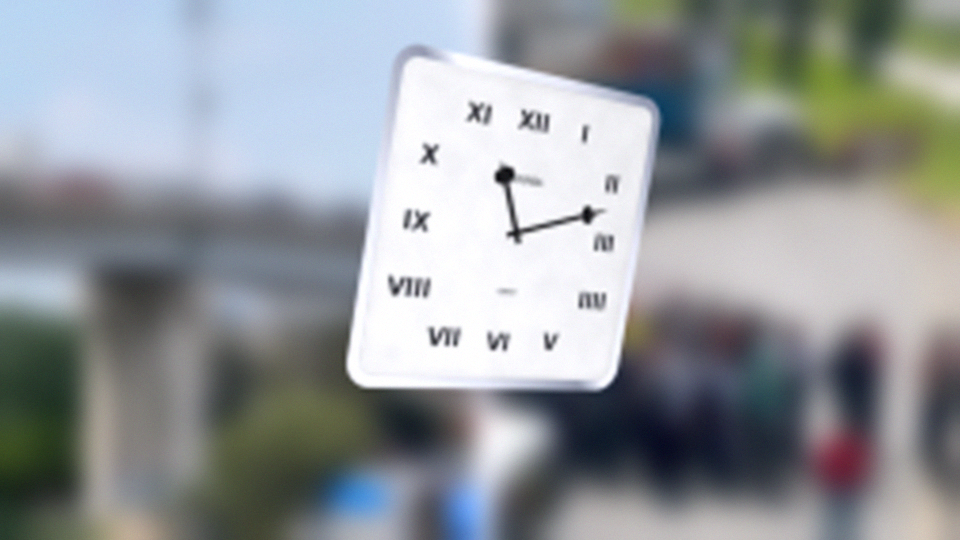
**11:12**
